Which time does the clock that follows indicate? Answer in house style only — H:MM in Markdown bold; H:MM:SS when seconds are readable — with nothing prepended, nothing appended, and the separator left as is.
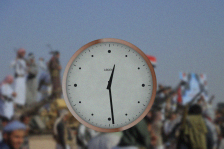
**12:29**
